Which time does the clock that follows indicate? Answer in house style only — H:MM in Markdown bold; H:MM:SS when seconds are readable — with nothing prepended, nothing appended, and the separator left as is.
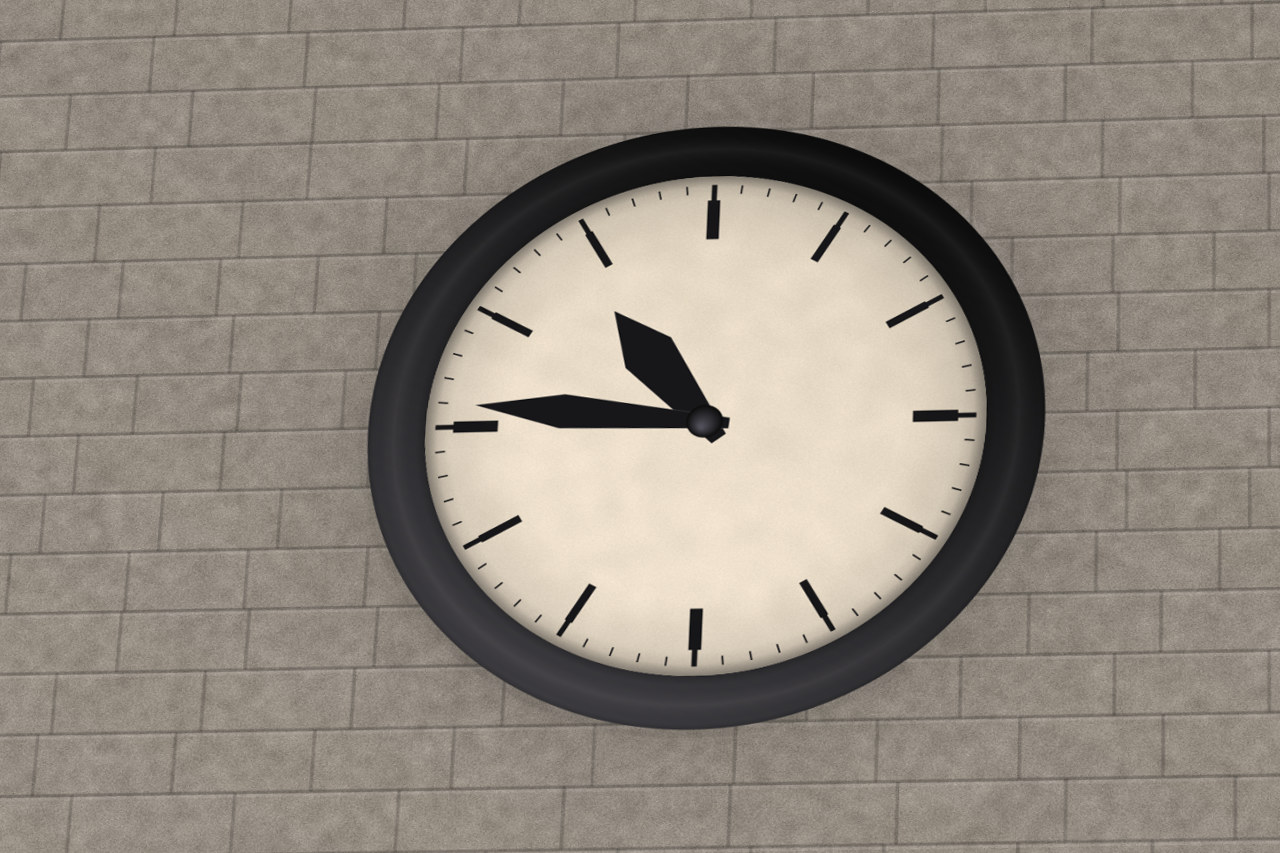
**10:46**
